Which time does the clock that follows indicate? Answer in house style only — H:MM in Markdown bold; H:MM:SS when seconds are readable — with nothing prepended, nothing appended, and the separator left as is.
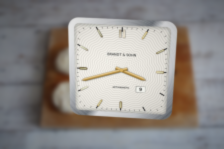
**3:42**
